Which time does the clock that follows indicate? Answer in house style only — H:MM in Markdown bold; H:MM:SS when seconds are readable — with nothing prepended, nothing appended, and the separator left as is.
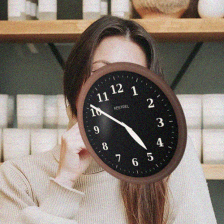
**4:51**
